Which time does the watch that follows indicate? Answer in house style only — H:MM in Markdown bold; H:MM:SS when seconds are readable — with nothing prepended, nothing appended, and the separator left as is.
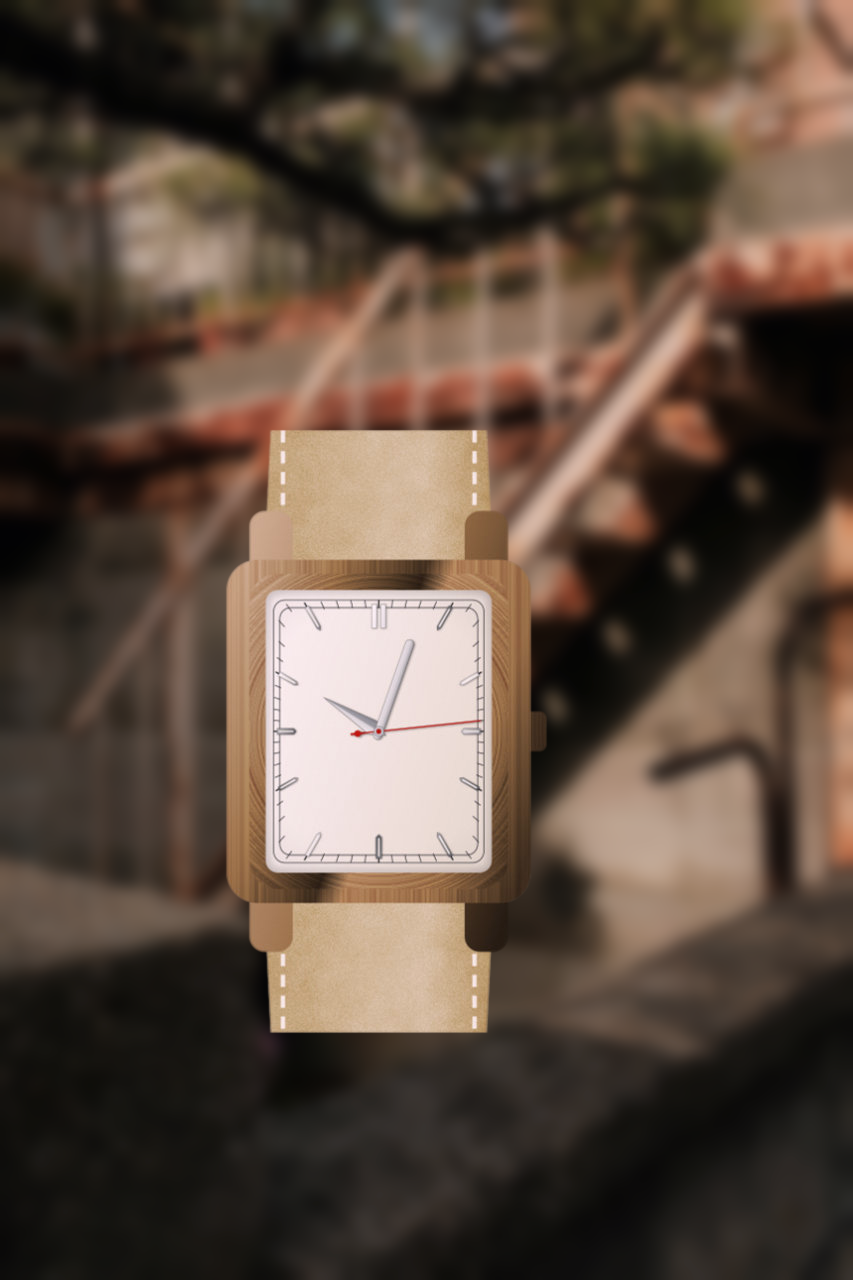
**10:03:14**
